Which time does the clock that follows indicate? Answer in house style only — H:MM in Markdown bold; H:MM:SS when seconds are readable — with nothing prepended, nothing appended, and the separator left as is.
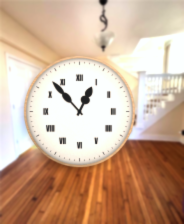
**12:53**
